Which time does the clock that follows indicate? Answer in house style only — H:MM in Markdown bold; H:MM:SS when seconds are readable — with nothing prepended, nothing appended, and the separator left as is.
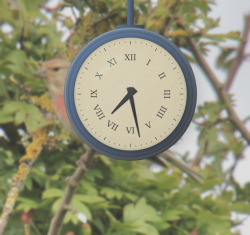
**7:28**
